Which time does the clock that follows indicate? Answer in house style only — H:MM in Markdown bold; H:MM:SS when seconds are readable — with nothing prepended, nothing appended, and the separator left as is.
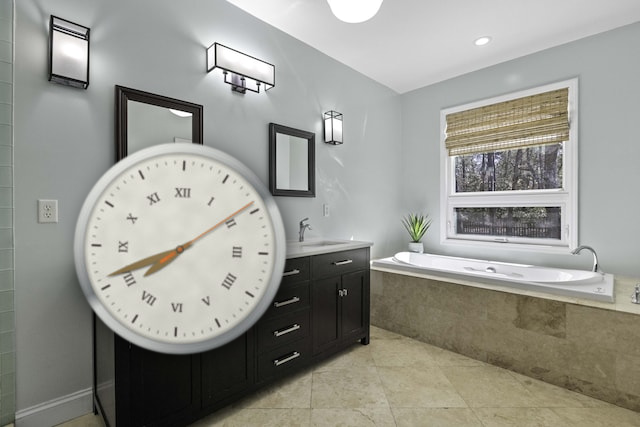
**7:41:09**
